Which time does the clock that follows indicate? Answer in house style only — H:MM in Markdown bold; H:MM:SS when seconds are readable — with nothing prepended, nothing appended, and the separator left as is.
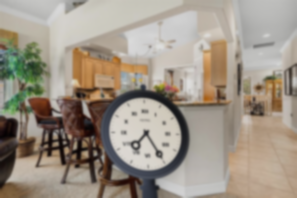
**7:25**
